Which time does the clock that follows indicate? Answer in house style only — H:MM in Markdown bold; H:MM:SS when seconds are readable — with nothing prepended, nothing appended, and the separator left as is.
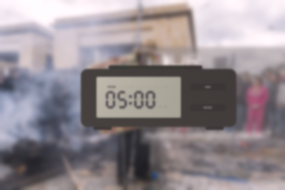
**5:00**
